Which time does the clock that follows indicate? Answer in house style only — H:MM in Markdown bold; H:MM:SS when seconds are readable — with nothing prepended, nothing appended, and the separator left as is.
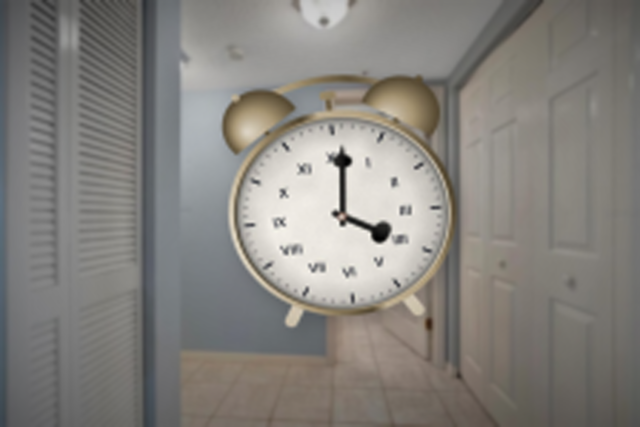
**4:01**
